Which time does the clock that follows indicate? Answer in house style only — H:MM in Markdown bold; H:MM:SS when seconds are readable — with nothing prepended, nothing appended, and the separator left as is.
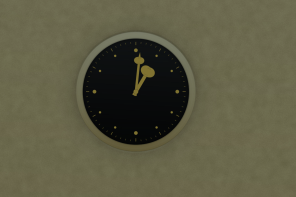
**1:01**
